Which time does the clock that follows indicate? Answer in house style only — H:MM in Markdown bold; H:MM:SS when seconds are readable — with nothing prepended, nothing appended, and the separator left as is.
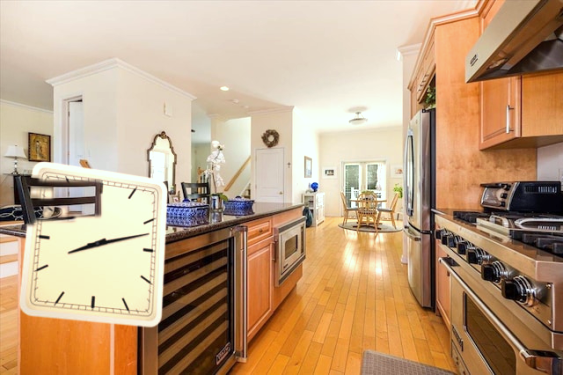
**8:12**
